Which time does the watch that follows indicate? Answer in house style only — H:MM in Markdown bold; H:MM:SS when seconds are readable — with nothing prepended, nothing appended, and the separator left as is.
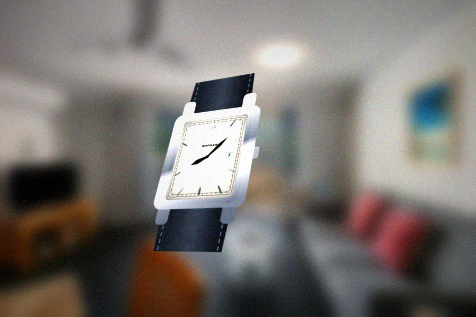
**8:07**
